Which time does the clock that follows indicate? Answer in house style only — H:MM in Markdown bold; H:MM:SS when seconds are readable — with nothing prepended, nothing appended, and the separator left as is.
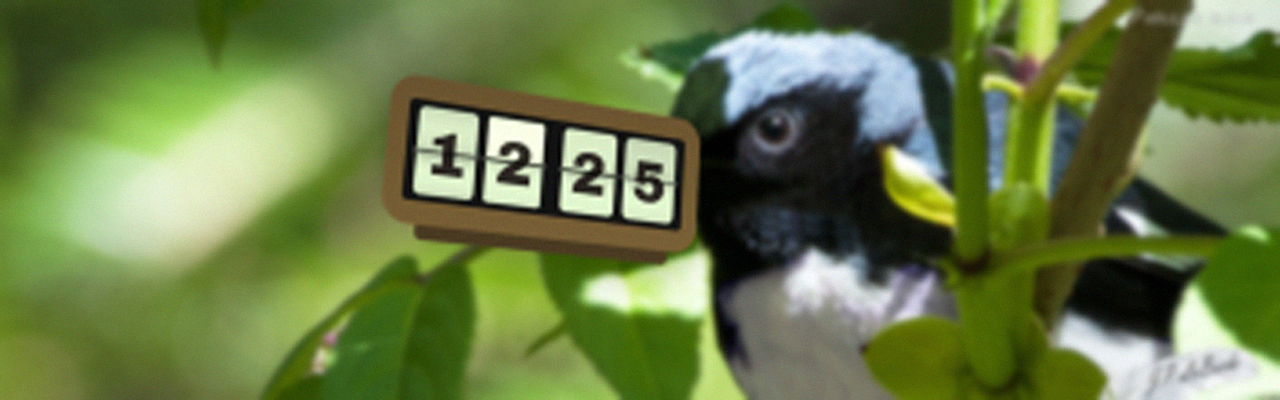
**12:25**
